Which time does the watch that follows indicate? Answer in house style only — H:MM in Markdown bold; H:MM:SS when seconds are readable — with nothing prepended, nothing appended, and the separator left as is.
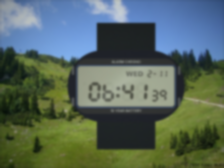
**6:41:39**
